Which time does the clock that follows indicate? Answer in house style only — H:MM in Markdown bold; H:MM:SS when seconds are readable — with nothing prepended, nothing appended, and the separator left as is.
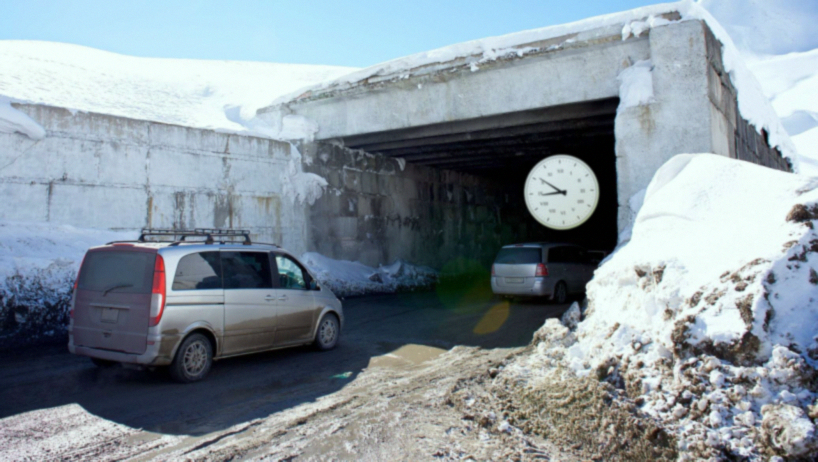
**8:51**
